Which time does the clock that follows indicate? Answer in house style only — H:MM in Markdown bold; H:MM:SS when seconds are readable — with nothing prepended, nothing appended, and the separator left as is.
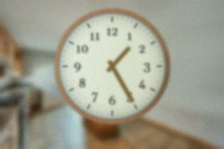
**1:25**
